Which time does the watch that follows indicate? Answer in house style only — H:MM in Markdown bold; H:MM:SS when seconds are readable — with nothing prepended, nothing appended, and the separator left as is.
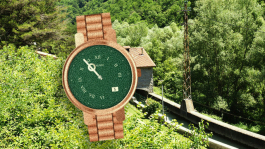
**10:54**
